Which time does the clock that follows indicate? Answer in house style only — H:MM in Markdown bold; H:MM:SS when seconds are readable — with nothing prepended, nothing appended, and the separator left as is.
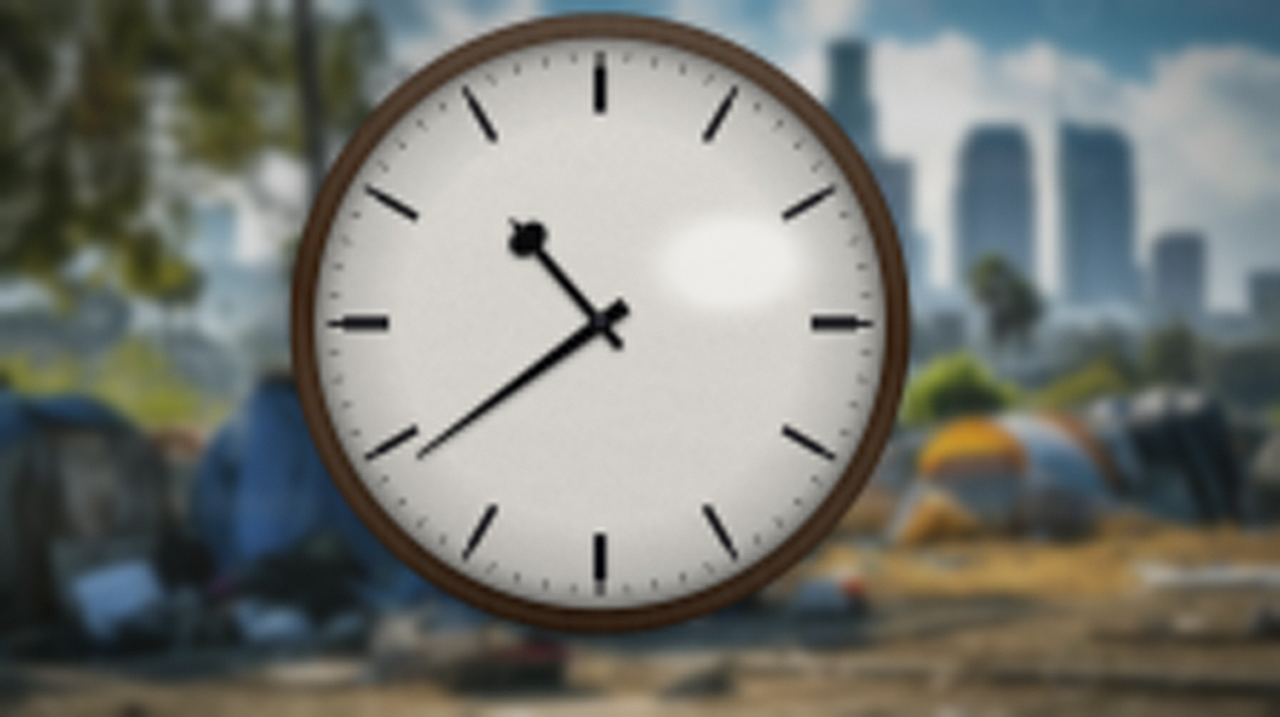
**10:39**
